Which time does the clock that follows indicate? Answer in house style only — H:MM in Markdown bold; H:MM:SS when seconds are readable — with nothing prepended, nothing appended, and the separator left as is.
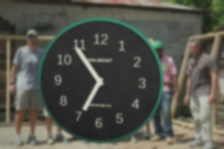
**6:54**
